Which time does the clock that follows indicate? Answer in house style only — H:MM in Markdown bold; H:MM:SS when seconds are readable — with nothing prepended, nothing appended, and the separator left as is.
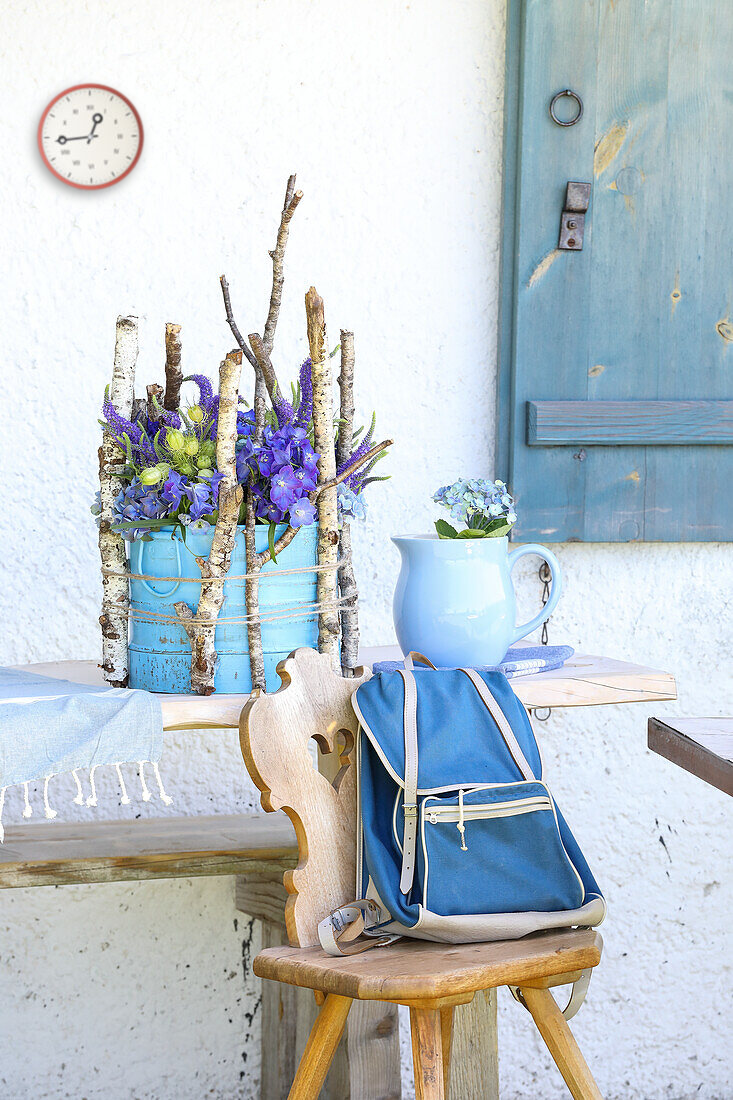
**12:44**
